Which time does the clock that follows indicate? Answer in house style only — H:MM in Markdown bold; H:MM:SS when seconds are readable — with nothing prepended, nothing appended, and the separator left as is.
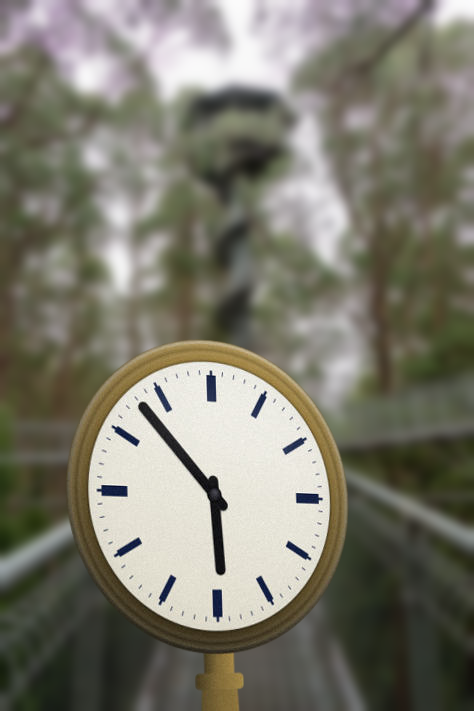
**5:53**
